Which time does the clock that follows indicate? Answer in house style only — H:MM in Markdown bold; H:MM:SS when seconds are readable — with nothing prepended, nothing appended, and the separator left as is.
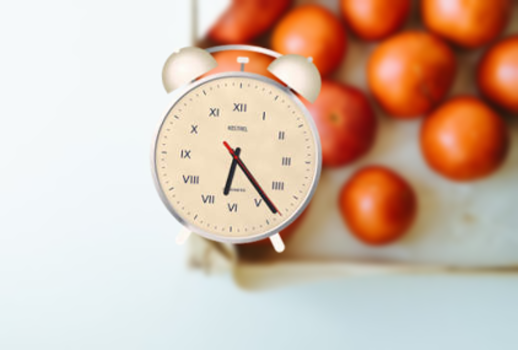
**6:23:23**
